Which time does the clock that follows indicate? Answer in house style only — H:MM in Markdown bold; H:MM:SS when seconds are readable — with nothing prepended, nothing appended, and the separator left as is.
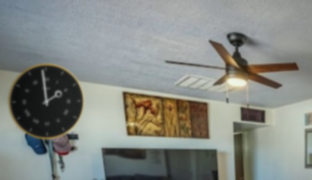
**1:59**
